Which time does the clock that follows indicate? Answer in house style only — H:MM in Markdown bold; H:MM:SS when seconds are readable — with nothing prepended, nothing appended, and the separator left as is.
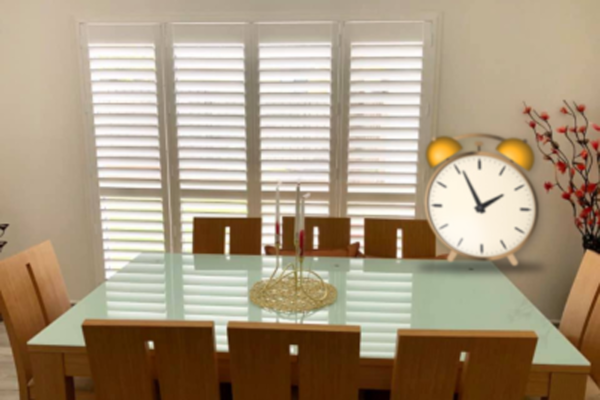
**1:56**
